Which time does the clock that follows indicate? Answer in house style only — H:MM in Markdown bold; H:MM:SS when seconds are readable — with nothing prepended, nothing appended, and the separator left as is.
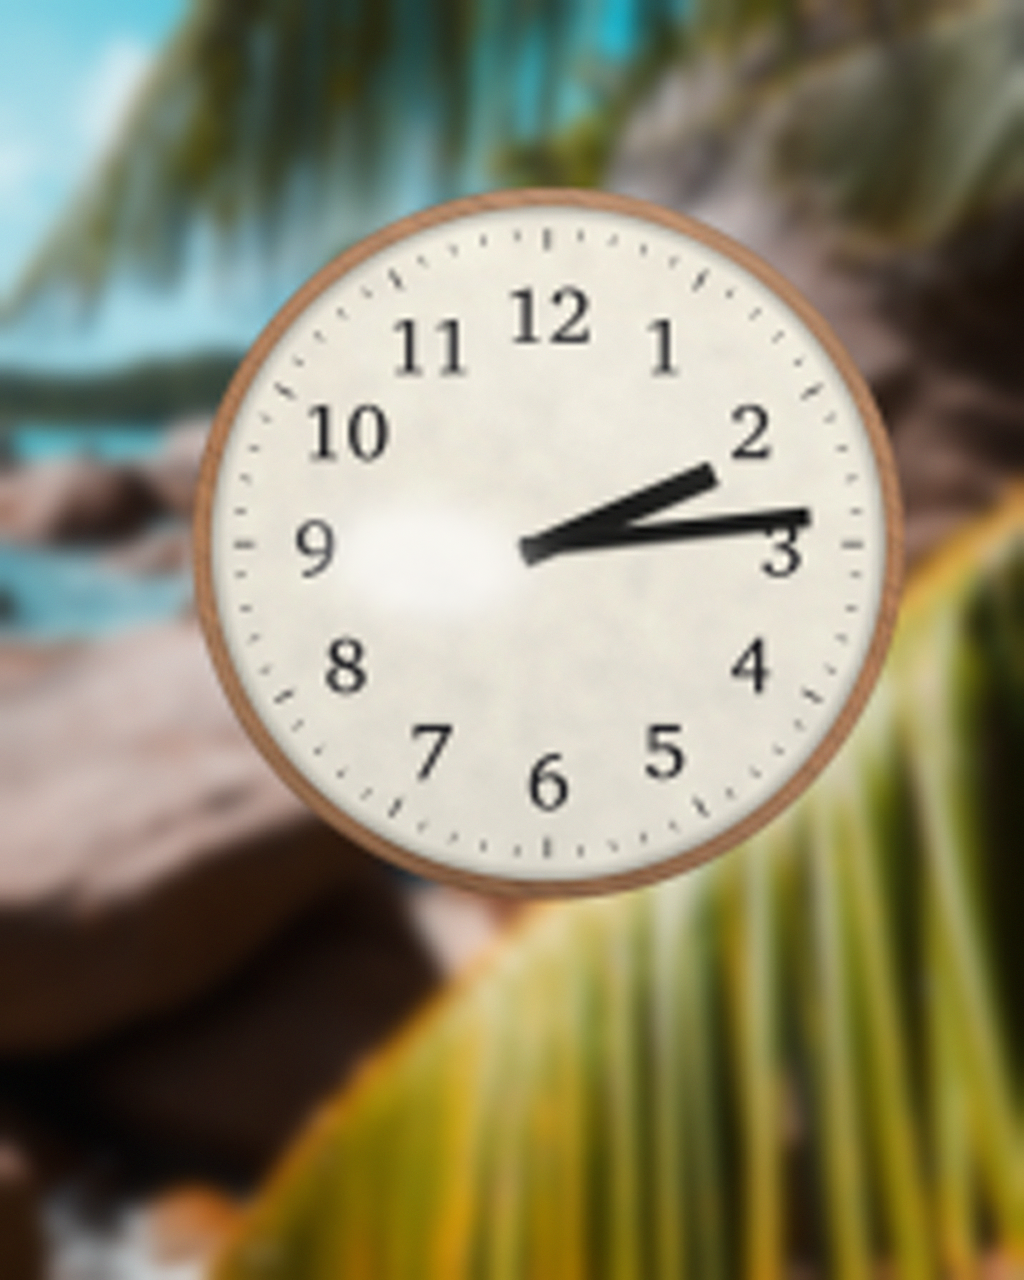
**2:14**
